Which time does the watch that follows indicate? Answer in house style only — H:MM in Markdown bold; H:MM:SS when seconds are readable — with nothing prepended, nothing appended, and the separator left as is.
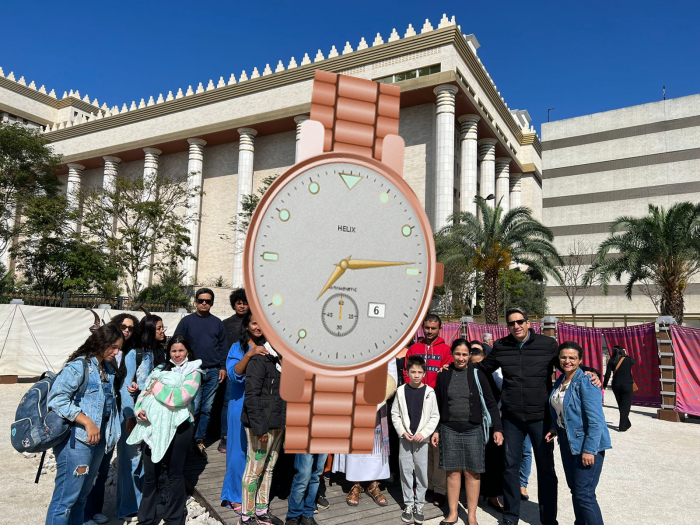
**7:14**
